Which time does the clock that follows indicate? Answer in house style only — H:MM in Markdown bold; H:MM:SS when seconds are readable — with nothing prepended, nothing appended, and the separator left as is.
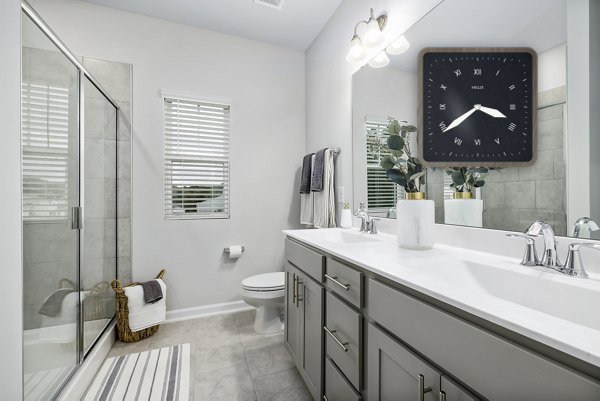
**3:39**
